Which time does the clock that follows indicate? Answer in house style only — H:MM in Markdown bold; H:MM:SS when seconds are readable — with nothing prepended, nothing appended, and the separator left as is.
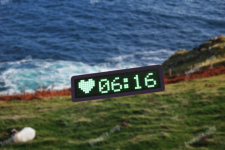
**6:16**
